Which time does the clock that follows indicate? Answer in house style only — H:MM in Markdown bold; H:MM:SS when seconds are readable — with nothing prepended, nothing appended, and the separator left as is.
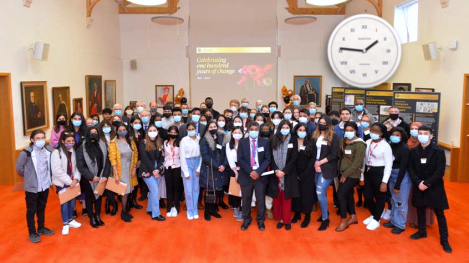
**1:46**
